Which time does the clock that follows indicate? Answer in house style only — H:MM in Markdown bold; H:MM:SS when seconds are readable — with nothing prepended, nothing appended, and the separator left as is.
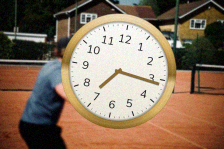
**7:16**
